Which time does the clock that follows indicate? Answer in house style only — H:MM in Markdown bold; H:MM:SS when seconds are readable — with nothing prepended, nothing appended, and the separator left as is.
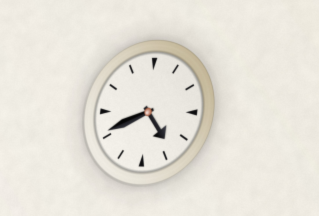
**4:41**
